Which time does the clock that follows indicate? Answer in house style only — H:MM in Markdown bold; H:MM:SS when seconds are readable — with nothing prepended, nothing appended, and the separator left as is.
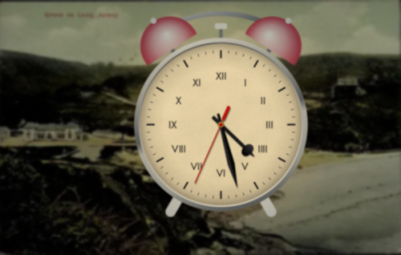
**4:27:34**
